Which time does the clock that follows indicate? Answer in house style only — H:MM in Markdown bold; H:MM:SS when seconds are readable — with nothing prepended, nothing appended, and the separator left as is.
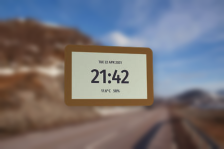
**21:42**
